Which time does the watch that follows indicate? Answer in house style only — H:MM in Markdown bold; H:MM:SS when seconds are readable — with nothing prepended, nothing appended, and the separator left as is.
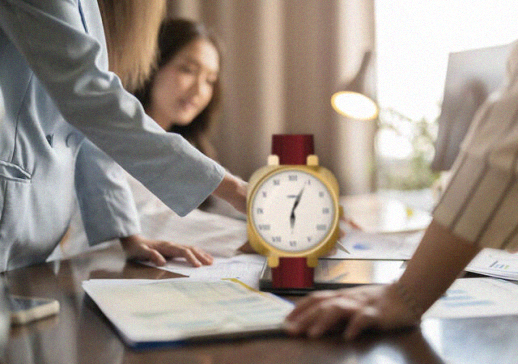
**6:04**
